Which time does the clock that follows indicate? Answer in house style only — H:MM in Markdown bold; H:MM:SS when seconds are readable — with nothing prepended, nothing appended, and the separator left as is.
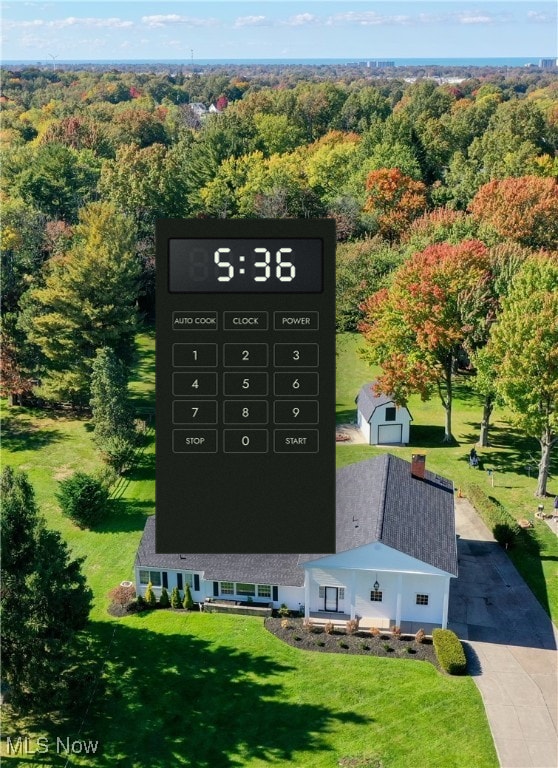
**5:36**
